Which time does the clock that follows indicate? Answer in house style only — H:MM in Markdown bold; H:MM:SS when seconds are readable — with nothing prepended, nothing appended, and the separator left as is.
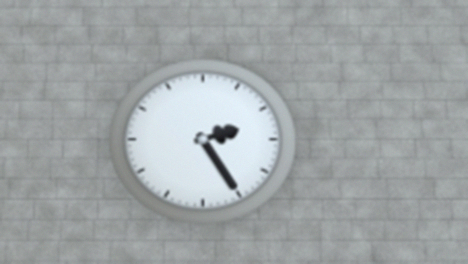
**2:25**
